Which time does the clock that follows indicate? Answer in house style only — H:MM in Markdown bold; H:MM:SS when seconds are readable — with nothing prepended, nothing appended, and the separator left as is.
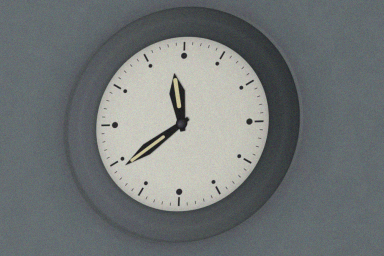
**11:39**
